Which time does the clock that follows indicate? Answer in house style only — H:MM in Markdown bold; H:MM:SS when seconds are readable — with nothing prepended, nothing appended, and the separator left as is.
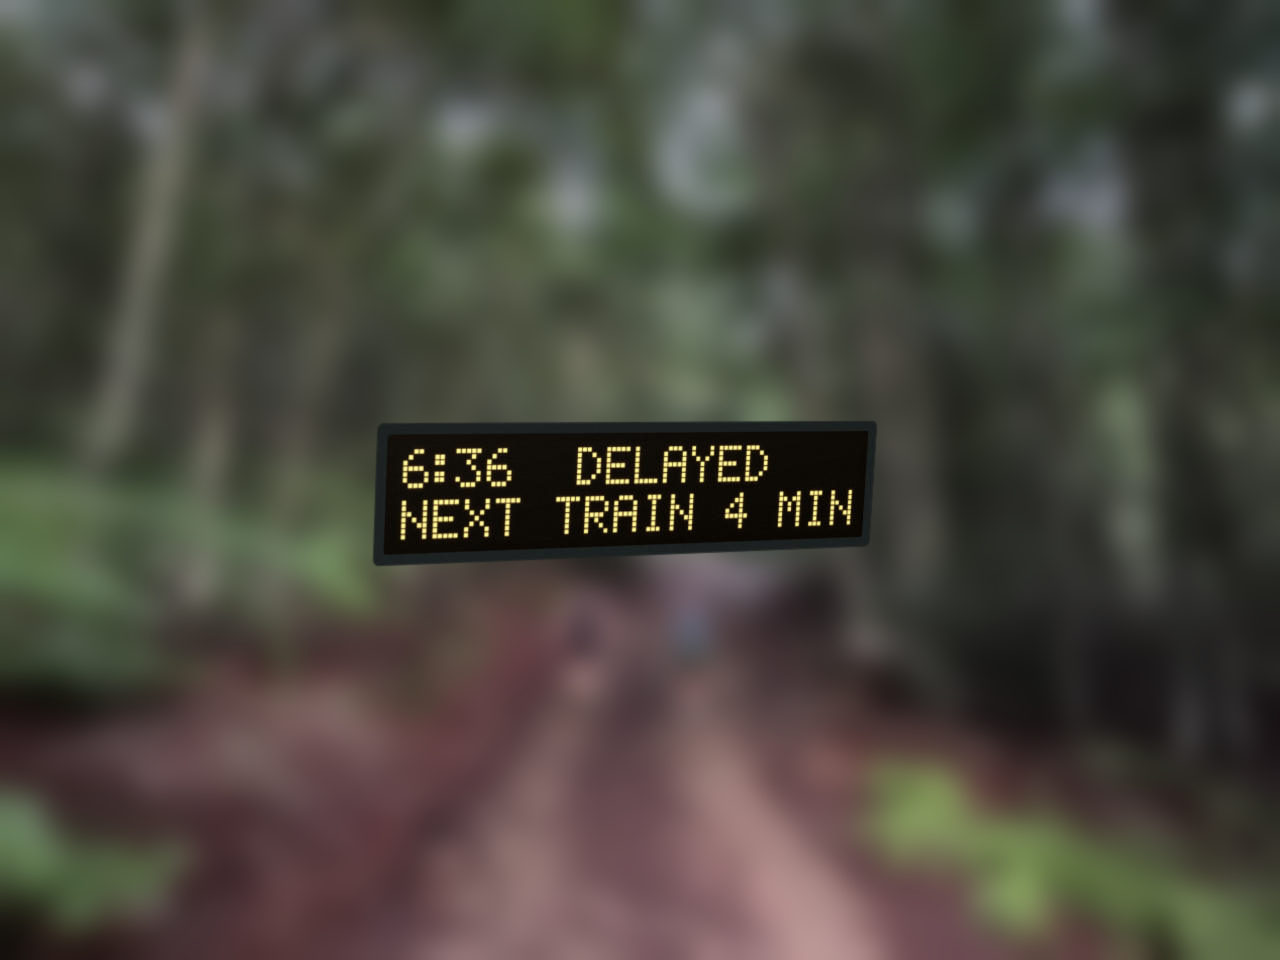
**6:36**
